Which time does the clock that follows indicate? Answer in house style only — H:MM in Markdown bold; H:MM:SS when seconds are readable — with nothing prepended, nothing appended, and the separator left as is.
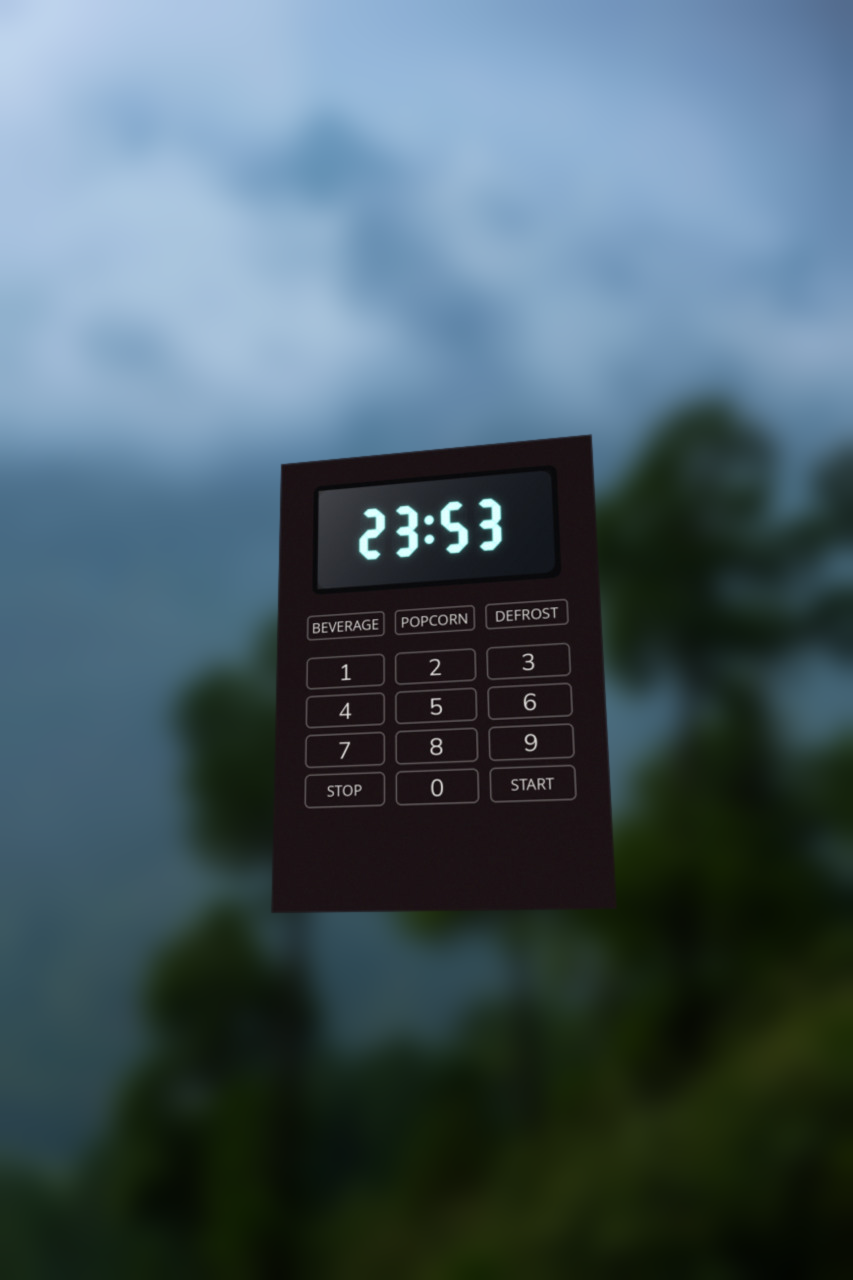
**23:53**
